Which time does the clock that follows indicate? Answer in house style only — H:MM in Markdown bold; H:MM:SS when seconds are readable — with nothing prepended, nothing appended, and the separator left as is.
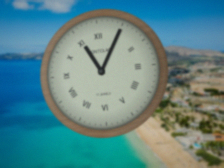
**11:05**
